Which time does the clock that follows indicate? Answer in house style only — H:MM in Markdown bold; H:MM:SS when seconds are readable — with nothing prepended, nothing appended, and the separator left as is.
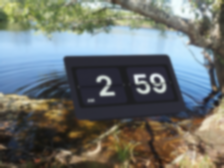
**2:59**
